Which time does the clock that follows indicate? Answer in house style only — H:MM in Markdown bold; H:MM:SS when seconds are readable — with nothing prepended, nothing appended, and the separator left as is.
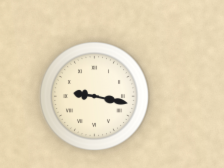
**9:17**
